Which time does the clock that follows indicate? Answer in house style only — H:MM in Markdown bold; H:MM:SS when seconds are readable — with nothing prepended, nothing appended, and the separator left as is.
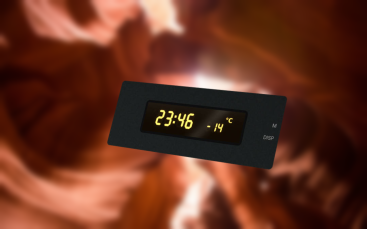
**23:46**
